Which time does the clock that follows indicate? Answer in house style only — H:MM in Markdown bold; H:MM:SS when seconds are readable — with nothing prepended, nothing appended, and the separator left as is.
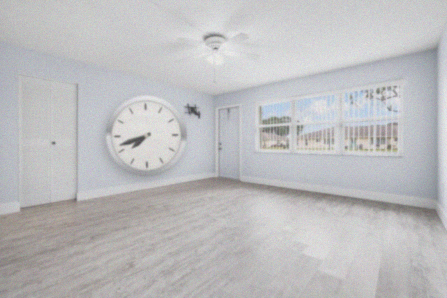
**7:42**
